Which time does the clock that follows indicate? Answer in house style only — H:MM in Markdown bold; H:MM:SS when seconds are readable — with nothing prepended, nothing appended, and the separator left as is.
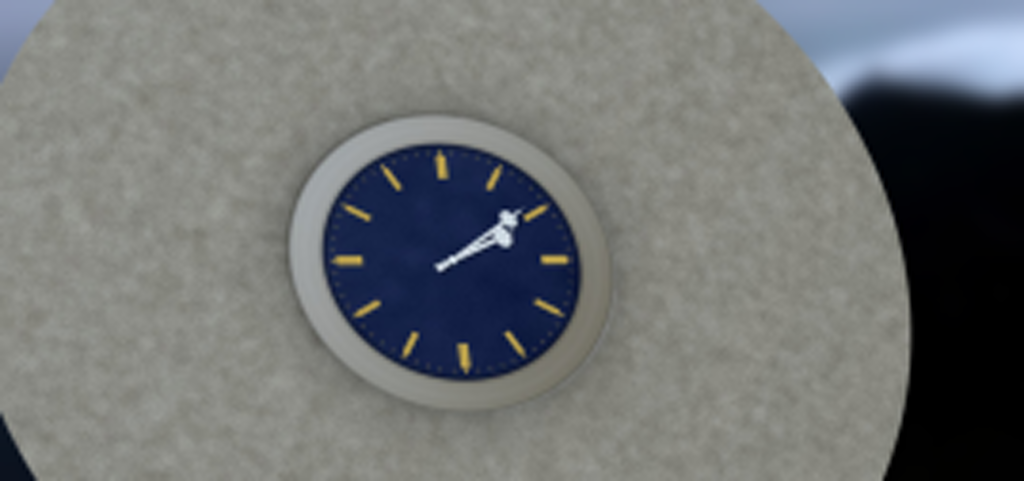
**2:09**
